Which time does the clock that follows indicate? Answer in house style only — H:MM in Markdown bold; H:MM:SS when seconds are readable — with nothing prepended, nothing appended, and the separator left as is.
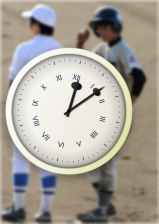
**12:07**
